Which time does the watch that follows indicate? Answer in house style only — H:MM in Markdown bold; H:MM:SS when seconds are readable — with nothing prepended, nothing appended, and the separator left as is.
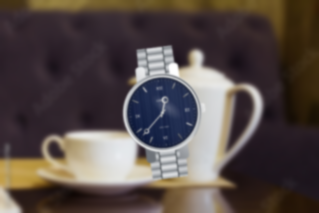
**12:38**
